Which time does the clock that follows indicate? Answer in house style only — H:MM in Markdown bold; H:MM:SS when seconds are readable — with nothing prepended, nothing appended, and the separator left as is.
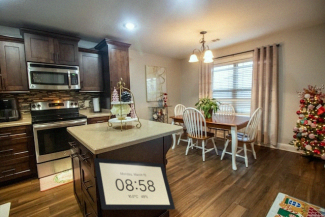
**8:58**
